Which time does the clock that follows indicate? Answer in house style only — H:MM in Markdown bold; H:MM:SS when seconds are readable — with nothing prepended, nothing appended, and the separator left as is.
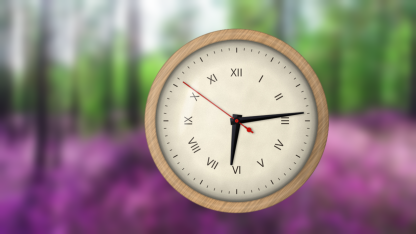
**6:13:51**
